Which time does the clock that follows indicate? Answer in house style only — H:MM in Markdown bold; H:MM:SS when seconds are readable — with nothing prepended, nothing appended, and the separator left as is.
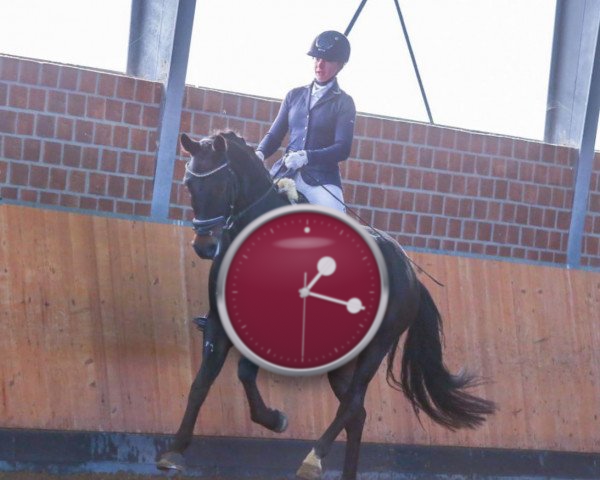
**1:17:30**
